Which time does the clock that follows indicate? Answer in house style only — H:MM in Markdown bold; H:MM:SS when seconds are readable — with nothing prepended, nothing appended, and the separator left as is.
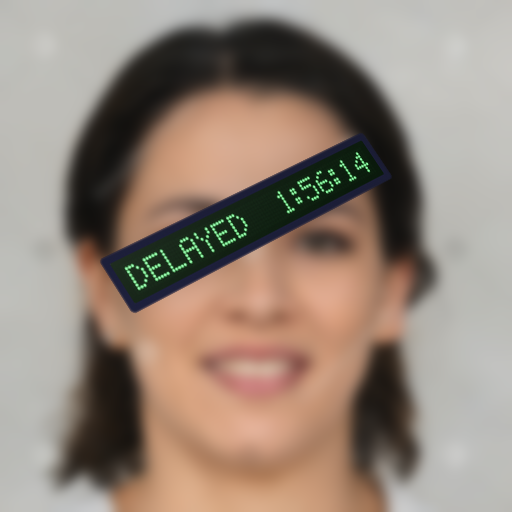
**1:56:14**
